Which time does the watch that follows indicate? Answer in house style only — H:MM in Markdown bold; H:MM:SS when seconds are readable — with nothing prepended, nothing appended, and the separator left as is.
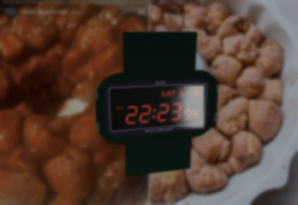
**22:23**
